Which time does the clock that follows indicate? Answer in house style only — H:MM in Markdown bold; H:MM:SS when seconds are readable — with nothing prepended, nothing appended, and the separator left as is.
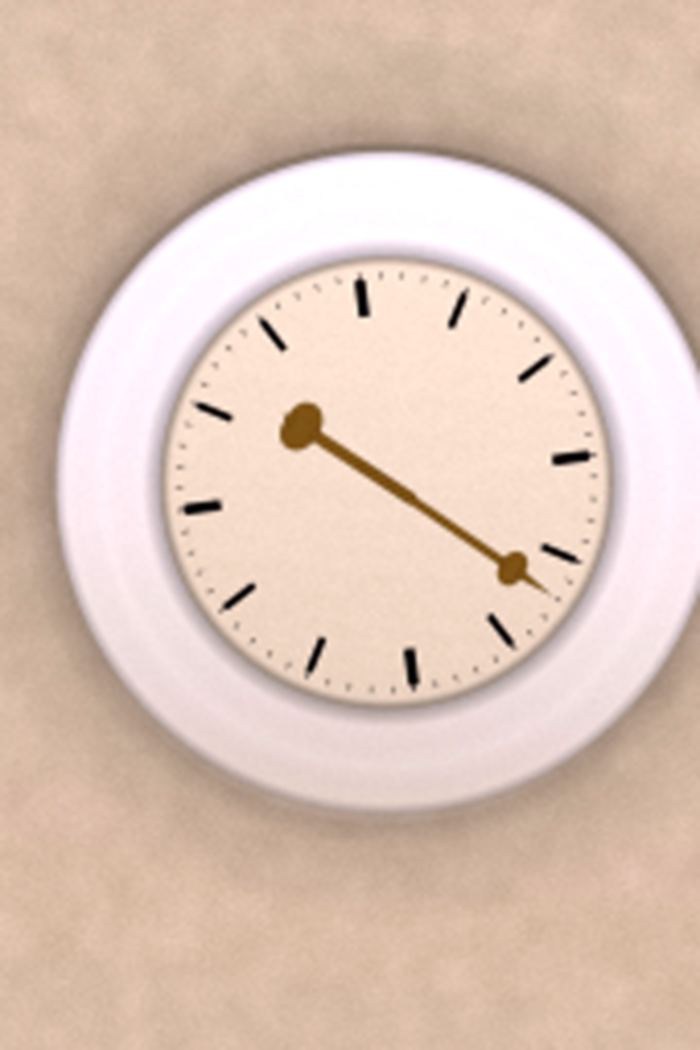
**10:22**
